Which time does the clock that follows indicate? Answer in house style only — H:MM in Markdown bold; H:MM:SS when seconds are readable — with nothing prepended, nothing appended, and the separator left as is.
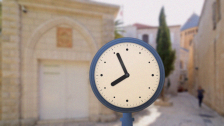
**7:56**
